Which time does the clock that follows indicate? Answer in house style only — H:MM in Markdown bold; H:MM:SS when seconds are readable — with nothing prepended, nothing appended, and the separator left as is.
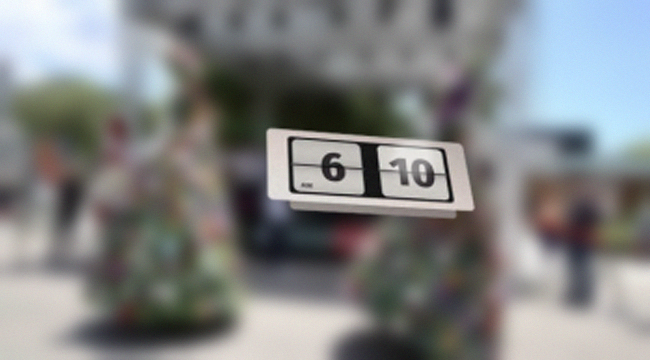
**6:10**
